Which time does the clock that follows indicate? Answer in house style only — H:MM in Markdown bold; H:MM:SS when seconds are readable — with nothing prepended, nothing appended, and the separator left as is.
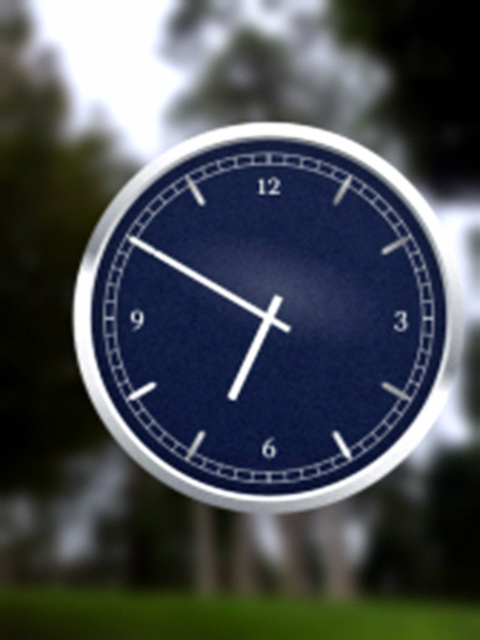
**6:50**
